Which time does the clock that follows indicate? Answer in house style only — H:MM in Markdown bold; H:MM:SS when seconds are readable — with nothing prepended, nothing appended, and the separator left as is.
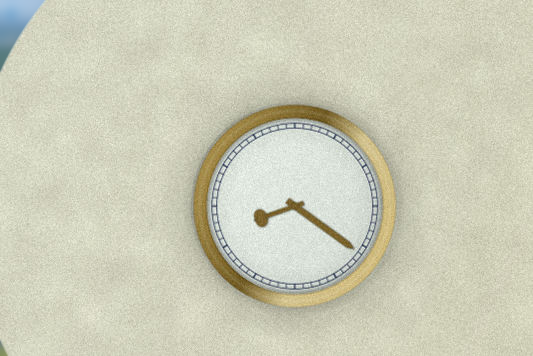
**8:21**
